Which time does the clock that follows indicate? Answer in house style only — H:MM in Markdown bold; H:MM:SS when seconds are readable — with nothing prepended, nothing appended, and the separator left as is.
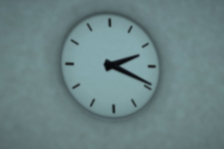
**2:19**
